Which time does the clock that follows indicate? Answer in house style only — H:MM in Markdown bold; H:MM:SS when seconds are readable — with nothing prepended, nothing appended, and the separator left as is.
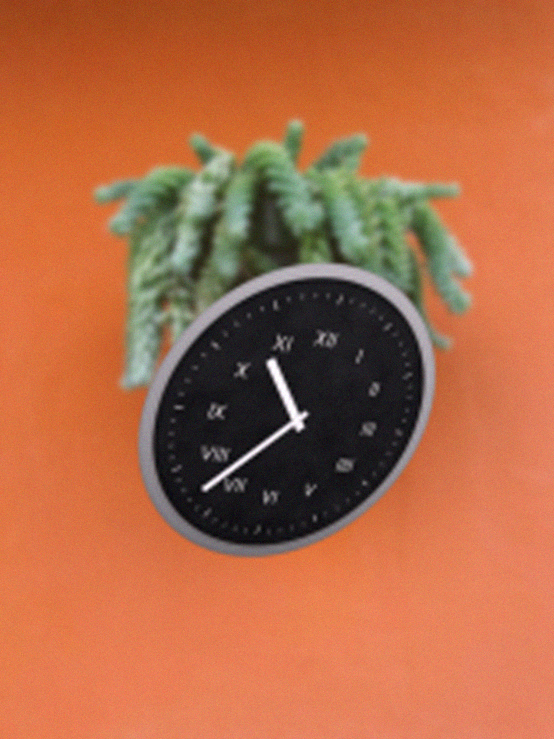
**10:37**
